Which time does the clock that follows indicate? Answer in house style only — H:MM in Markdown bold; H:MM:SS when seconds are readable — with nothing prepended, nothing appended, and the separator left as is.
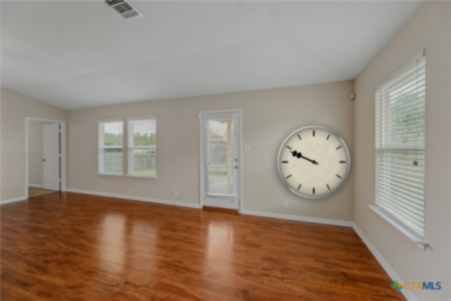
**9:49**
